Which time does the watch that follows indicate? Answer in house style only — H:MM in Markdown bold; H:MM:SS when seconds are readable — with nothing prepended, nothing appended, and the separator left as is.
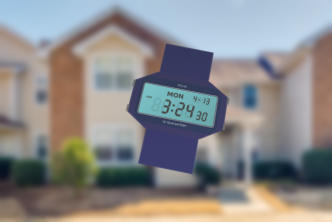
**3:24:30**
